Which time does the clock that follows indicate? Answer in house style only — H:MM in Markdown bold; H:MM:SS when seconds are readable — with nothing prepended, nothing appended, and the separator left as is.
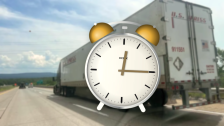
**12:15**
